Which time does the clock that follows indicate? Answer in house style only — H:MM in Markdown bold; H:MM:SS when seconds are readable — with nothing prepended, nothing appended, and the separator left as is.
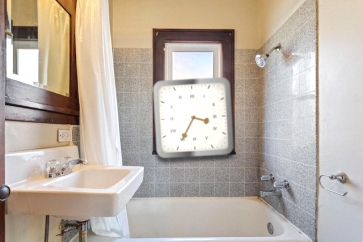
**3:35**
